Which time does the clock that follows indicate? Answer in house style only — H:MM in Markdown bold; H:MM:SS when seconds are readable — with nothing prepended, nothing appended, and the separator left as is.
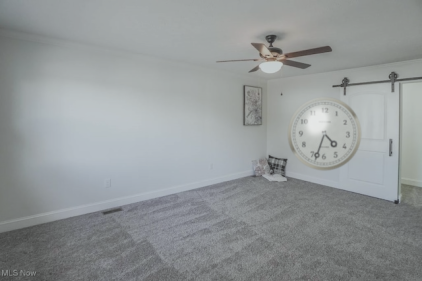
**4:33**
